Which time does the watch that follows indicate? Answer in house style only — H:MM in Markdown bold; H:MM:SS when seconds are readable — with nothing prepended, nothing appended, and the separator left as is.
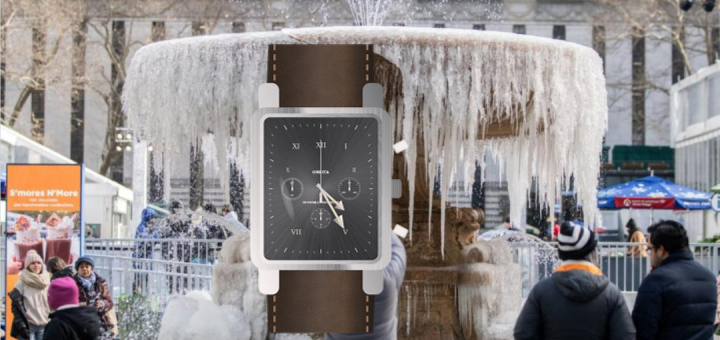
**4:25**
